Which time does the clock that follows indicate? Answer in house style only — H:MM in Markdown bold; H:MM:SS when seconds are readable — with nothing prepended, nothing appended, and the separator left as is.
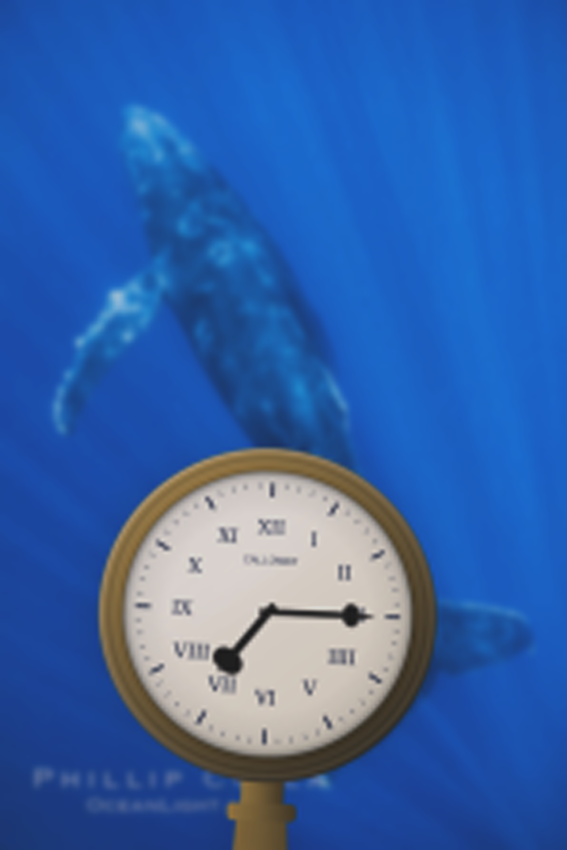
**7:15**
